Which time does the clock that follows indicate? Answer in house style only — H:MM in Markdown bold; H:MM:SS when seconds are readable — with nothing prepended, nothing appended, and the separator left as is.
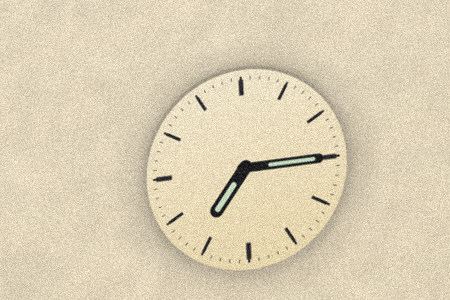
**7:15**
